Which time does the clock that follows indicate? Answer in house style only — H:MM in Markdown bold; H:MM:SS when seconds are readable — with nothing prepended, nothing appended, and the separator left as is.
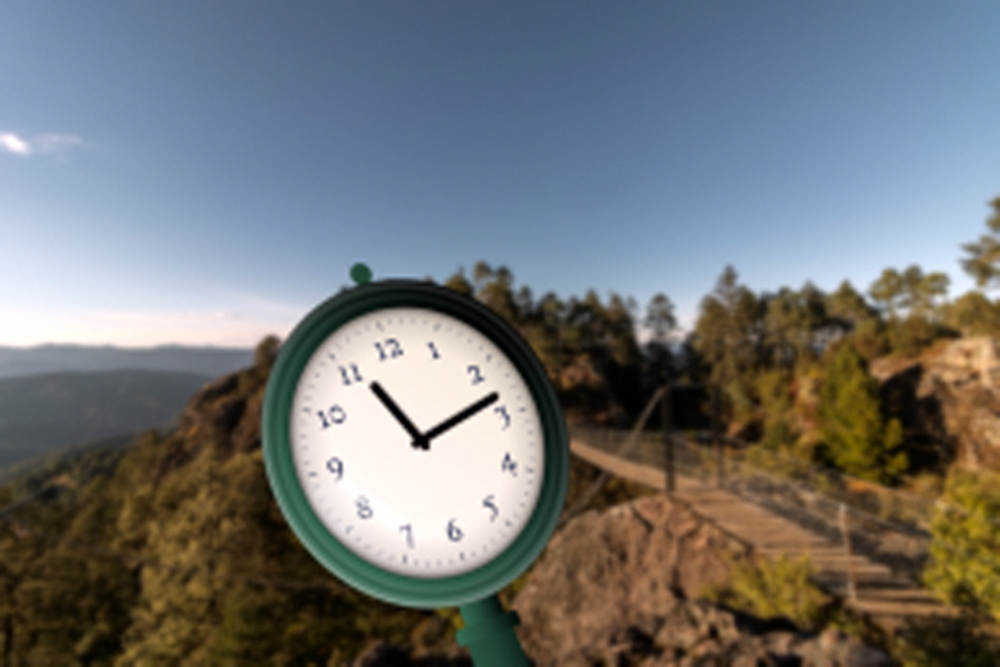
**11:13**
